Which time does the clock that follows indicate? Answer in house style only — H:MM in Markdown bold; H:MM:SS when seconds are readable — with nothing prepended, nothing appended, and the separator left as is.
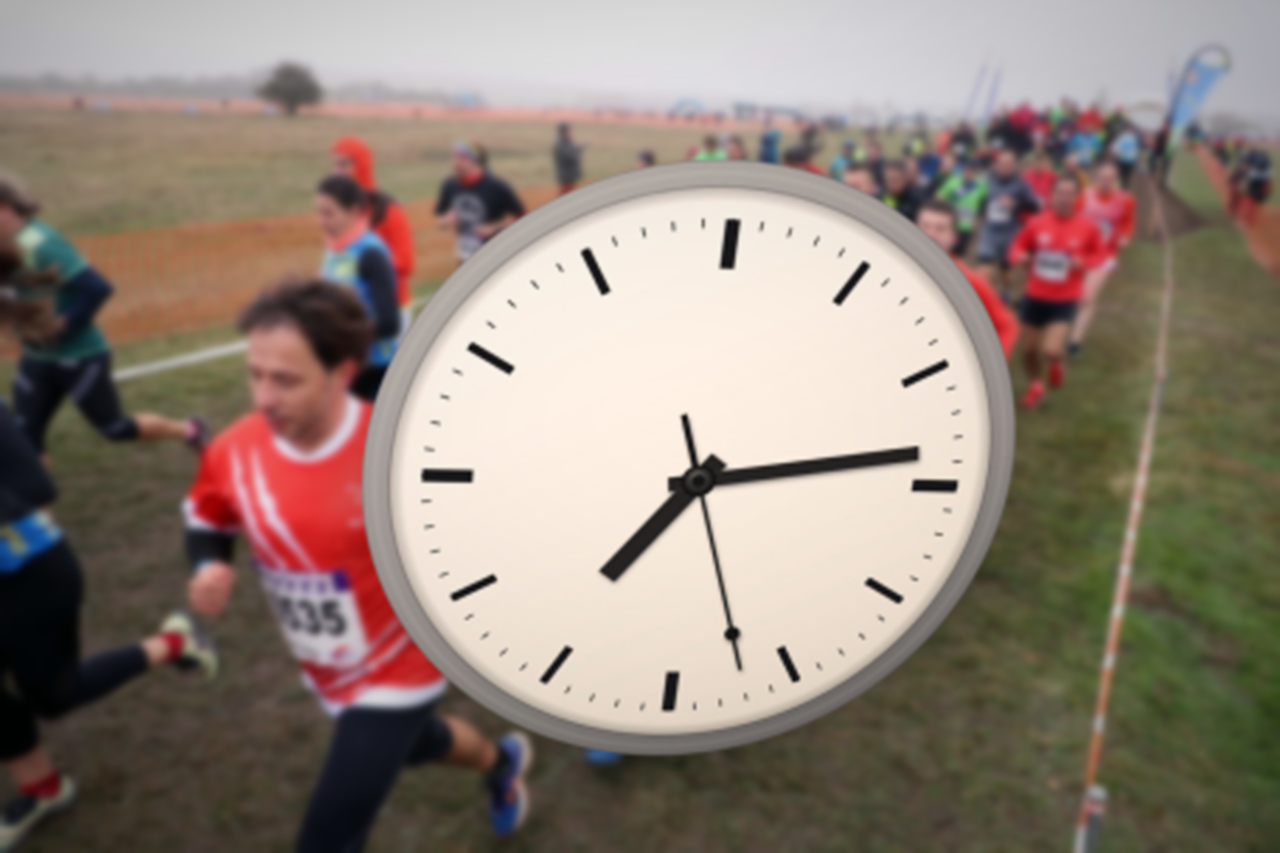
**7:13:27**
